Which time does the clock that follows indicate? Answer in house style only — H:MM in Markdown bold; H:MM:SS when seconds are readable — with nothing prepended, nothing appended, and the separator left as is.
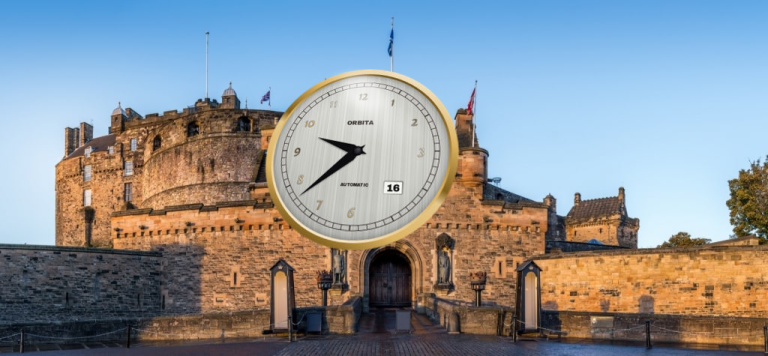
**9:38**
